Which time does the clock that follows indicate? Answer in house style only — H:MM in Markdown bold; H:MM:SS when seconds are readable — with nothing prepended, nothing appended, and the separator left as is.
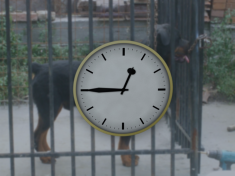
**12:45**
